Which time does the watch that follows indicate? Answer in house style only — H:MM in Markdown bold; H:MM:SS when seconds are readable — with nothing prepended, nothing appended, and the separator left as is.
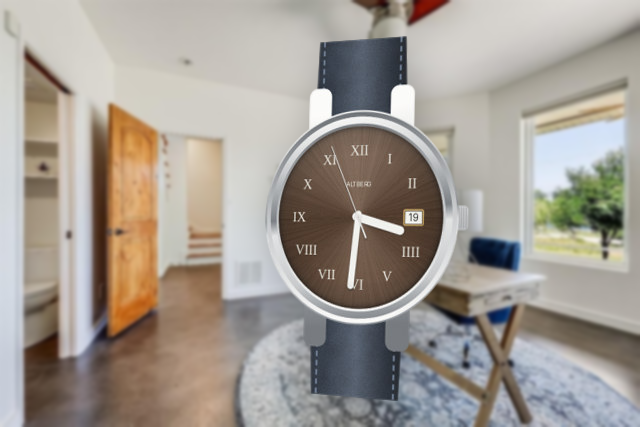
**3:30:56**
